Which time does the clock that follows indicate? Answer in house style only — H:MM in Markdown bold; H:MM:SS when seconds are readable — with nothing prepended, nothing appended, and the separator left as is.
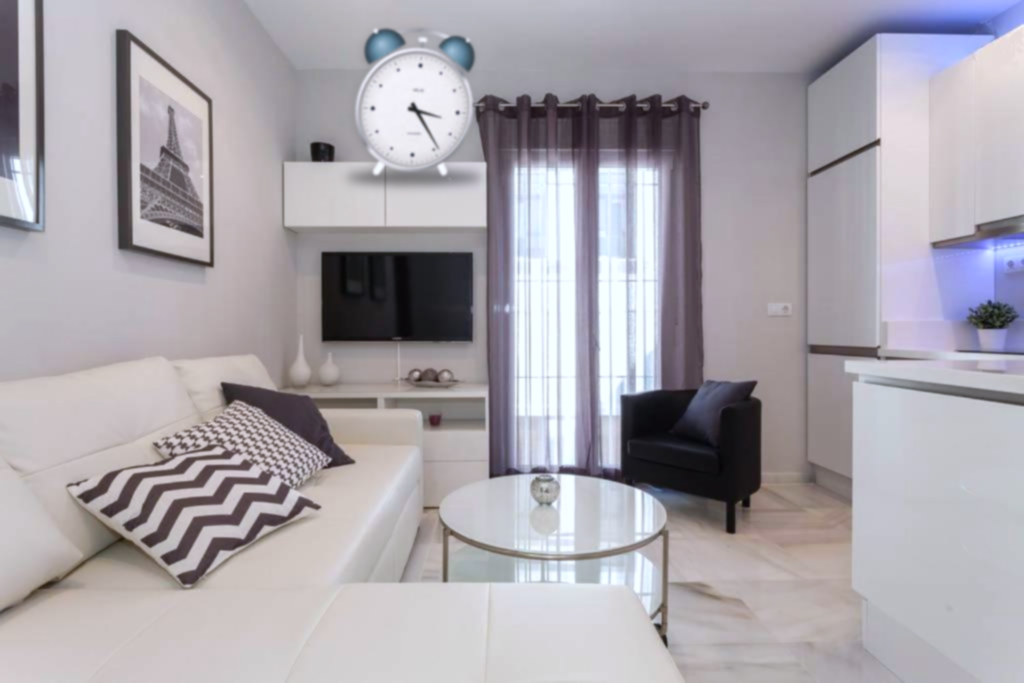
**3:24**
